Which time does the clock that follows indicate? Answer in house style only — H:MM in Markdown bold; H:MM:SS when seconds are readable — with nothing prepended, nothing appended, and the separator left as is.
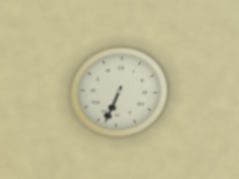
**6:33**
